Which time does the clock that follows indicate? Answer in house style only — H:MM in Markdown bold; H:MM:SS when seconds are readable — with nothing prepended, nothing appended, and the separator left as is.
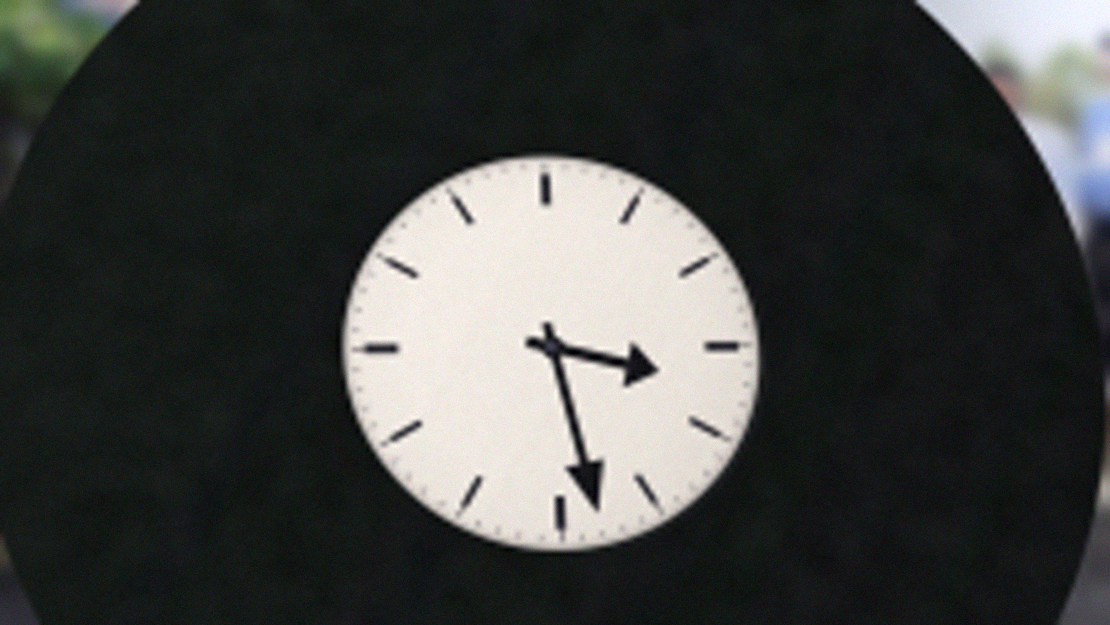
**3:28**
